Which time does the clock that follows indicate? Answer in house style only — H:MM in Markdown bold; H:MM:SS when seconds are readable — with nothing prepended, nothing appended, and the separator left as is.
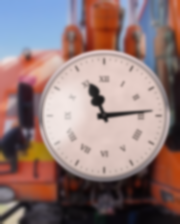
**11:14**
